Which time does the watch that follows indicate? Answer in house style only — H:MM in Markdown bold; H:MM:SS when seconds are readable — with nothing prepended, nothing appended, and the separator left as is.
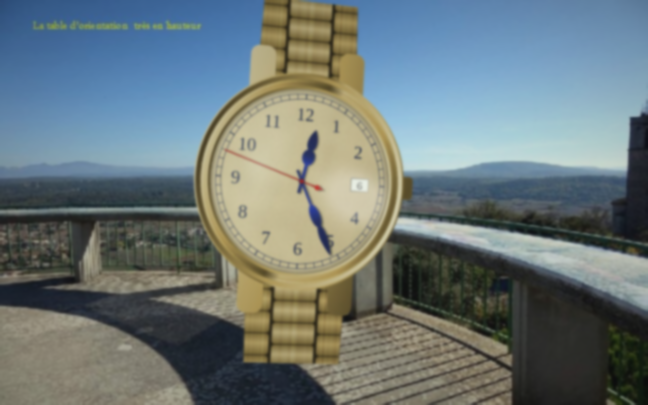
**12:25:48**
